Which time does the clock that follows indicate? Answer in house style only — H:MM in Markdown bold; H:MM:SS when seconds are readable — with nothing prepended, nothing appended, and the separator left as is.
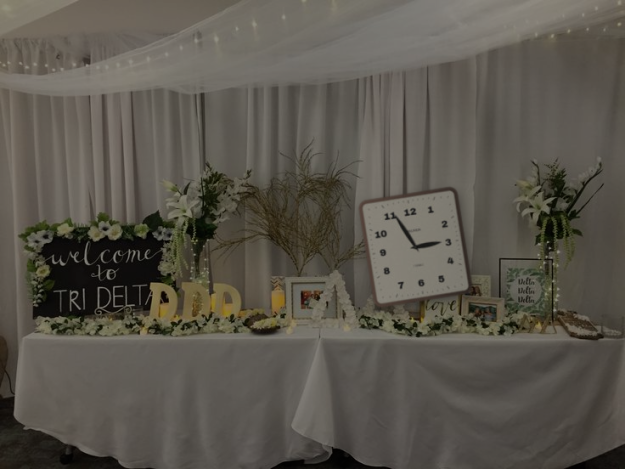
**2:56**
